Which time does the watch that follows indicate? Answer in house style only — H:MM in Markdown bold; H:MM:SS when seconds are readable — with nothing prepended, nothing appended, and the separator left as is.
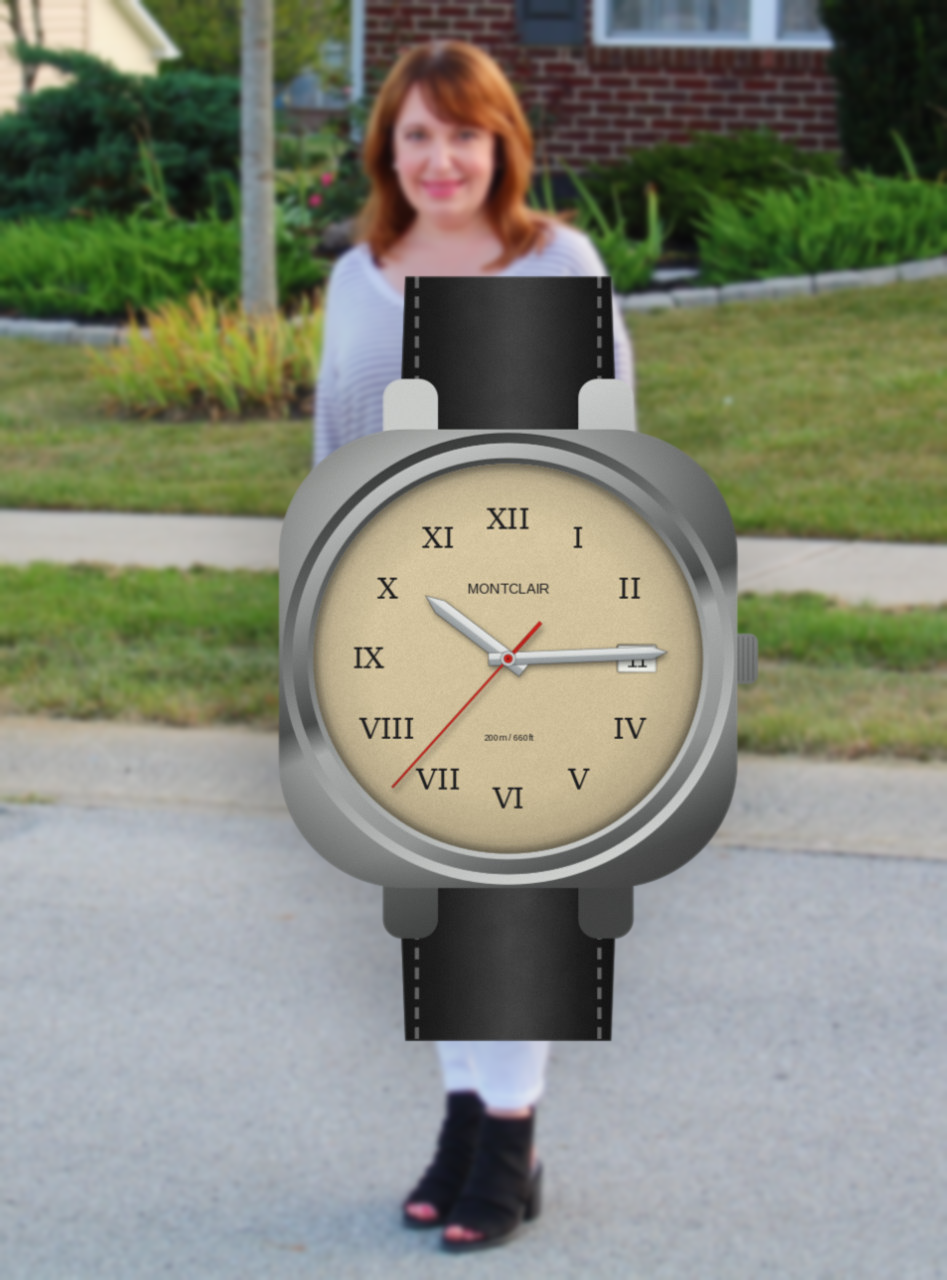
**10:14:37**
